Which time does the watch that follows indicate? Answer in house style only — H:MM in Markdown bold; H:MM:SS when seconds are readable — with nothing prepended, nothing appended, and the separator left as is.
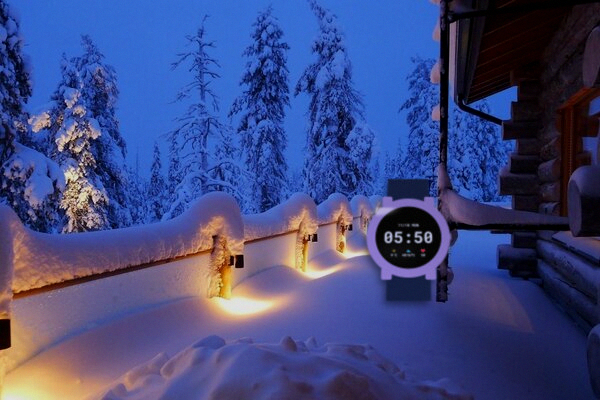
**5:50**
